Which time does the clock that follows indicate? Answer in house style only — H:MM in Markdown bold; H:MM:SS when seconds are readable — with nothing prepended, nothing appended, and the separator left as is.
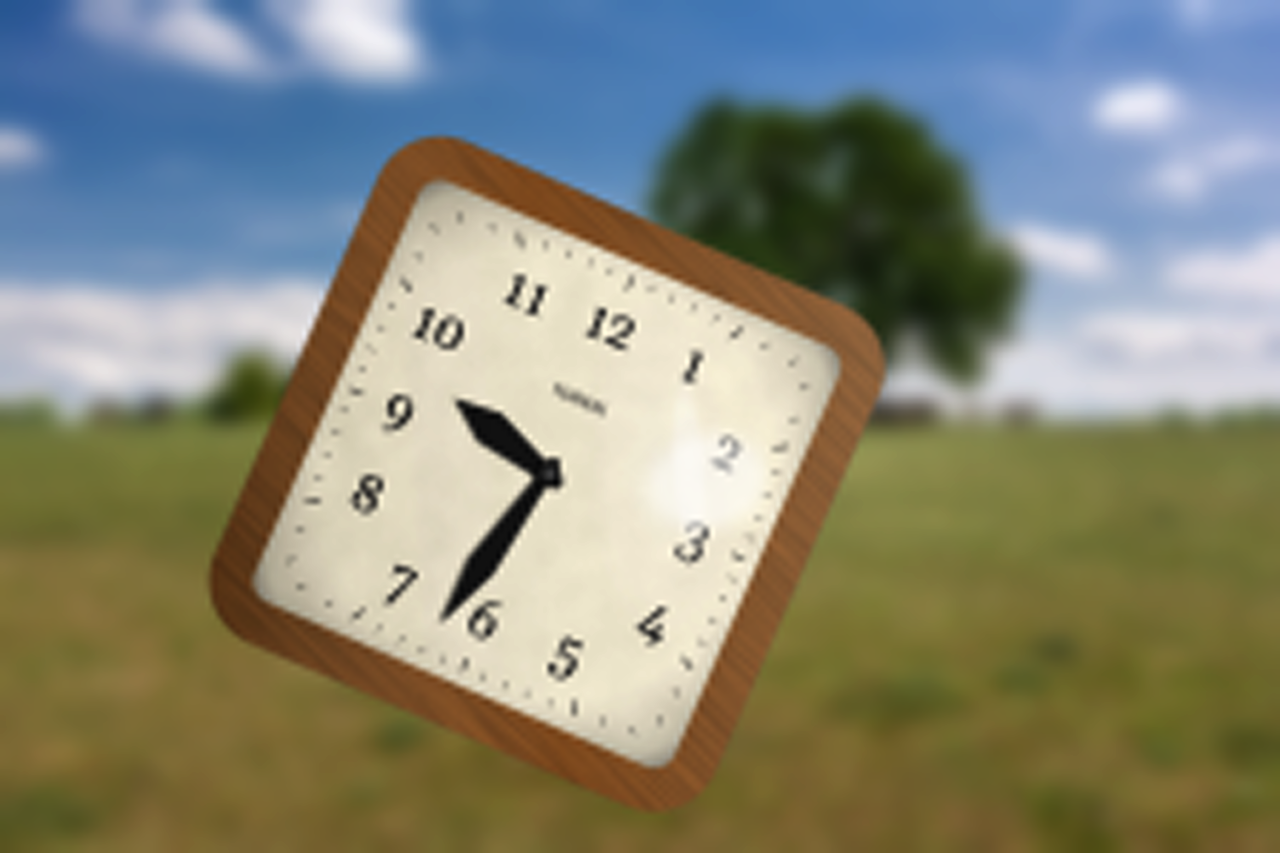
**9:32**
